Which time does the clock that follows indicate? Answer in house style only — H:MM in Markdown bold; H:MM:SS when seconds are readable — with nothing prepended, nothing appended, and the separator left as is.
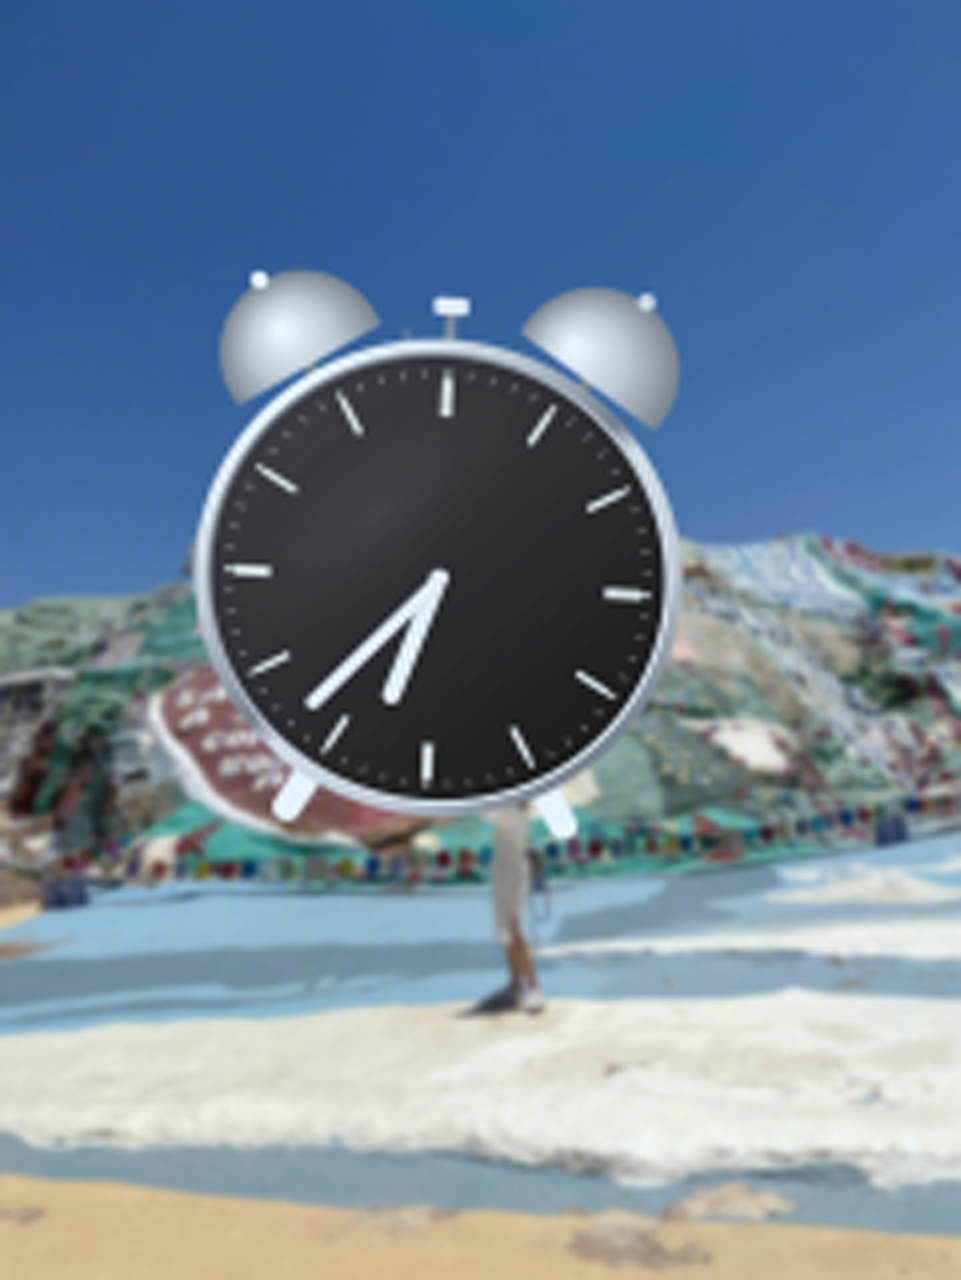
**6:37**
